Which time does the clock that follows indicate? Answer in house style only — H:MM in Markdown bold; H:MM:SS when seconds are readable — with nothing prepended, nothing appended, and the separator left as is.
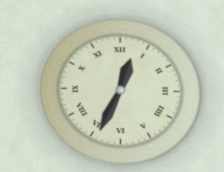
**12:34**
